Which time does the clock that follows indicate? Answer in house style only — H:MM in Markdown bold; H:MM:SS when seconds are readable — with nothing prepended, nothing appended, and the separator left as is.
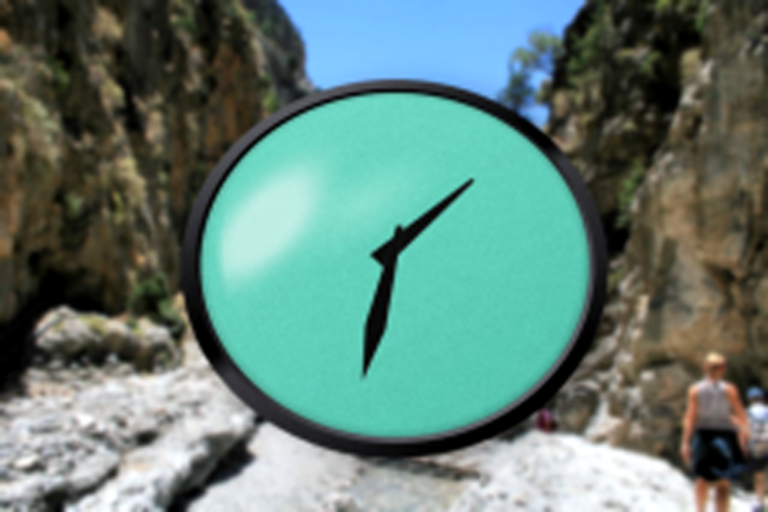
**1:32**
